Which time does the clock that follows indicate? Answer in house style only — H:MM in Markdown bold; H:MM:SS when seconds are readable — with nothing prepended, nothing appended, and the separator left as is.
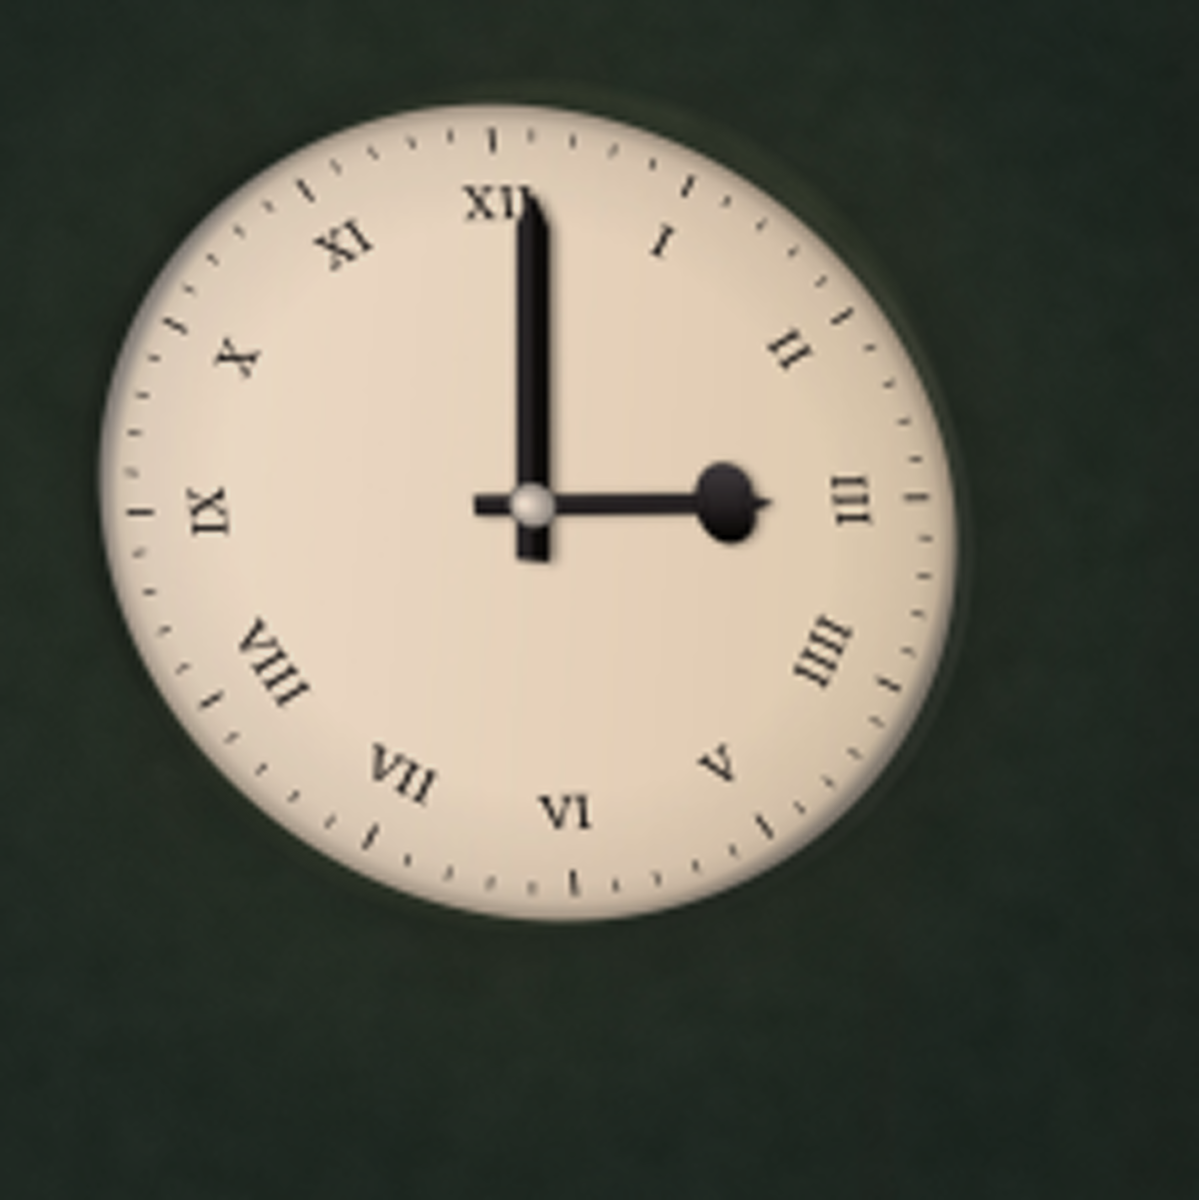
**3:01**
